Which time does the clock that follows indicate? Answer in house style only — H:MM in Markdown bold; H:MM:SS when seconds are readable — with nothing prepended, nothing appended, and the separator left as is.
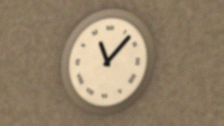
**11:07**
